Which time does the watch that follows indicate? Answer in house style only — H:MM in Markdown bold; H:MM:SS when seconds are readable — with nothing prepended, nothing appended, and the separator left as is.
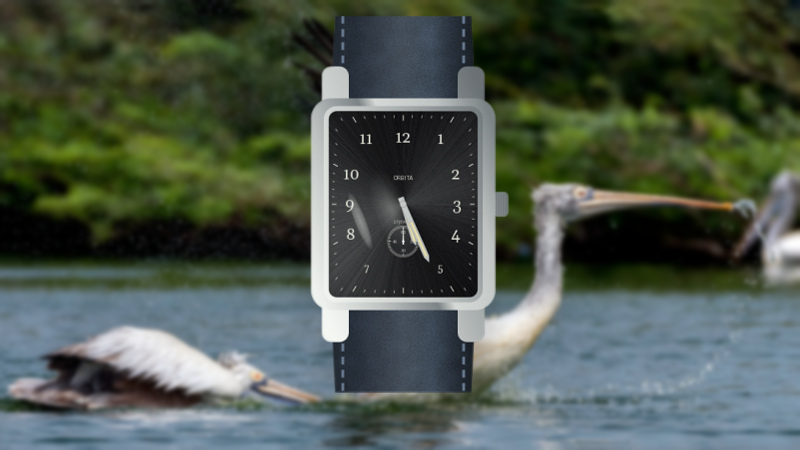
**5:26**
